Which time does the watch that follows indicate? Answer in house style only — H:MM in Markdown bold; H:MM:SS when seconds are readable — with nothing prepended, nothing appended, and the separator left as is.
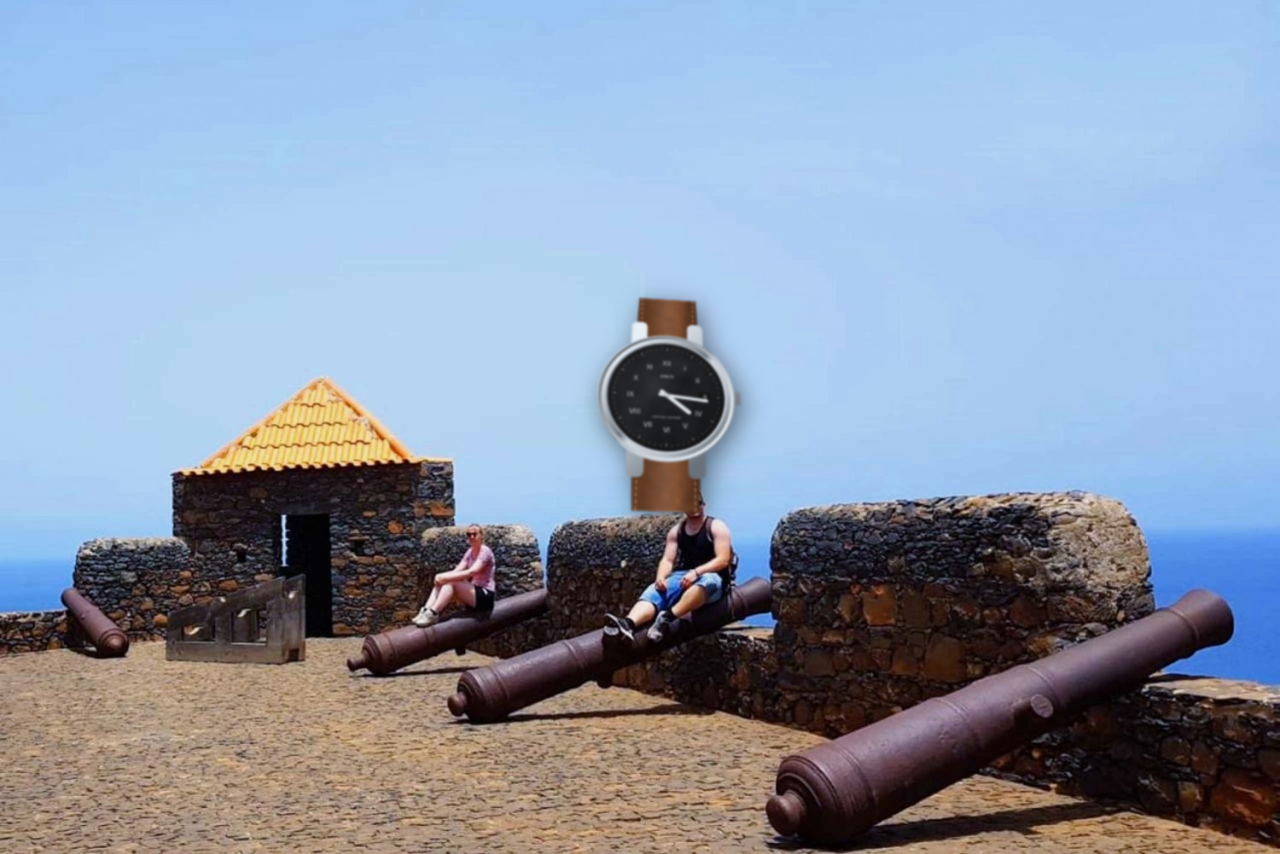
**4:16**
